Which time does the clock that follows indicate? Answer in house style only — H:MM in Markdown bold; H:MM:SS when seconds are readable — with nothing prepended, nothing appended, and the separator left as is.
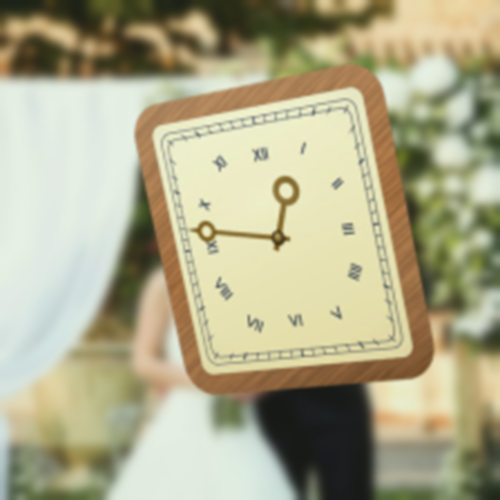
**12:47**
